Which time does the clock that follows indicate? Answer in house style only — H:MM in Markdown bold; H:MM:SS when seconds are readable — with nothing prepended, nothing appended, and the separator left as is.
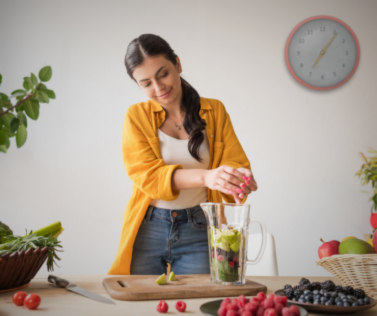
**7:06**
